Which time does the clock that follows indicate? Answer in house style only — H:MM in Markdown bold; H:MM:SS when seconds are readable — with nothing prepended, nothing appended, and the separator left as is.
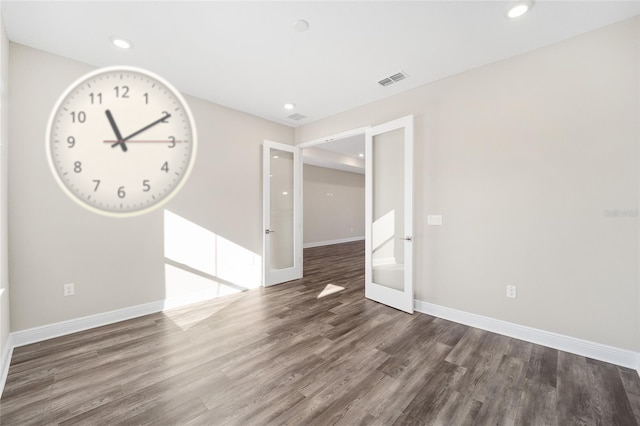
**11:10:15**
